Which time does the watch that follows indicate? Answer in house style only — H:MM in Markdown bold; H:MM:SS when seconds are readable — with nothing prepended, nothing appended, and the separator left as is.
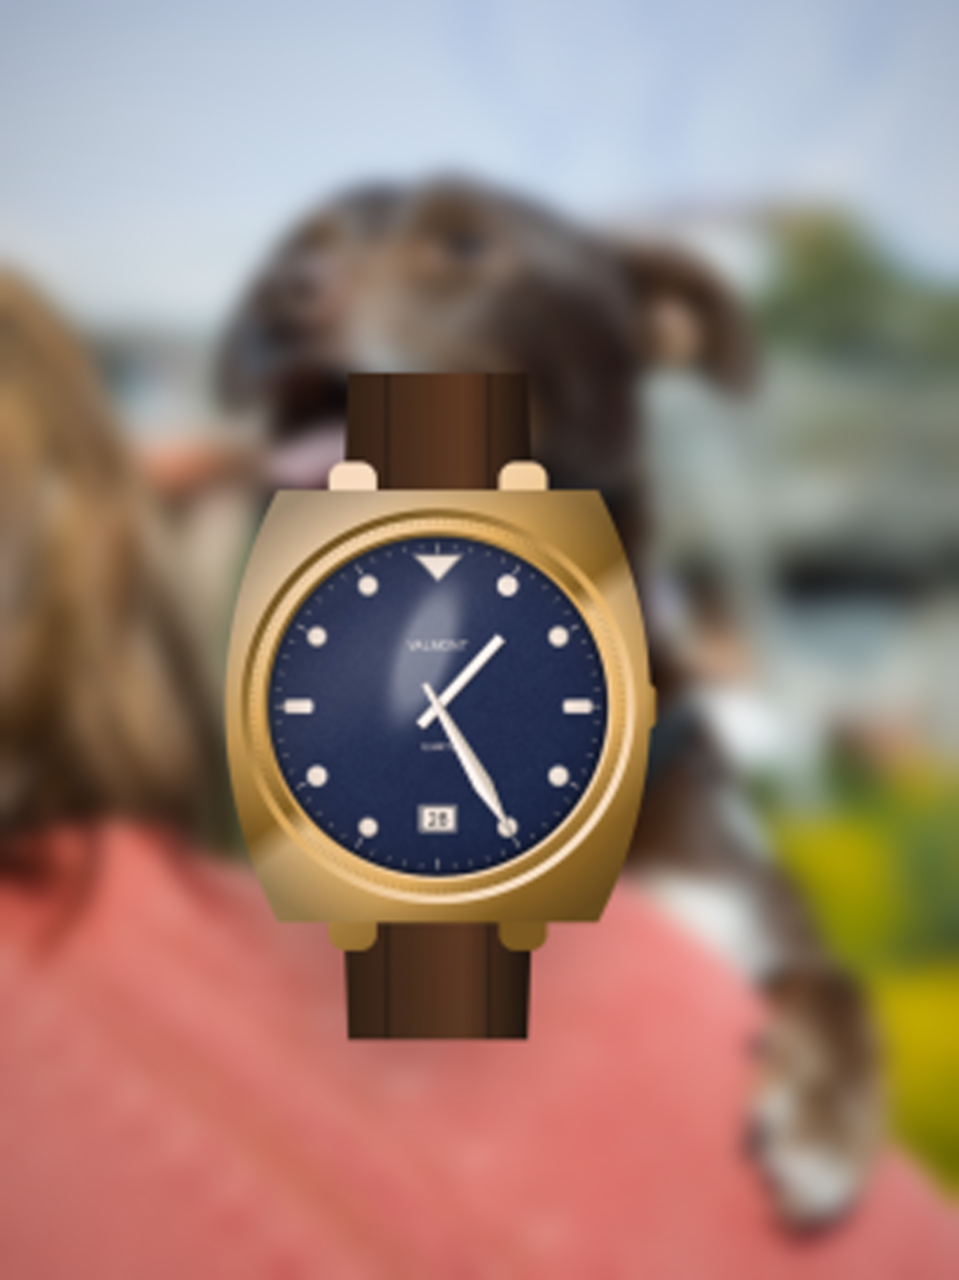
**1:25**
